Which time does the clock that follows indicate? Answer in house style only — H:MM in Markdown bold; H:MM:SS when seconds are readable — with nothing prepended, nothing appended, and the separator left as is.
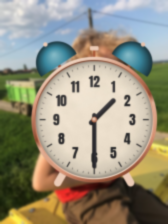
**1:30**
